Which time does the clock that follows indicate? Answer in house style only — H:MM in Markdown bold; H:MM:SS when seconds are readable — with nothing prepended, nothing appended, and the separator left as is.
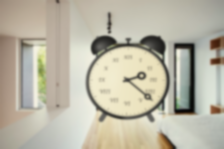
**2:22**
